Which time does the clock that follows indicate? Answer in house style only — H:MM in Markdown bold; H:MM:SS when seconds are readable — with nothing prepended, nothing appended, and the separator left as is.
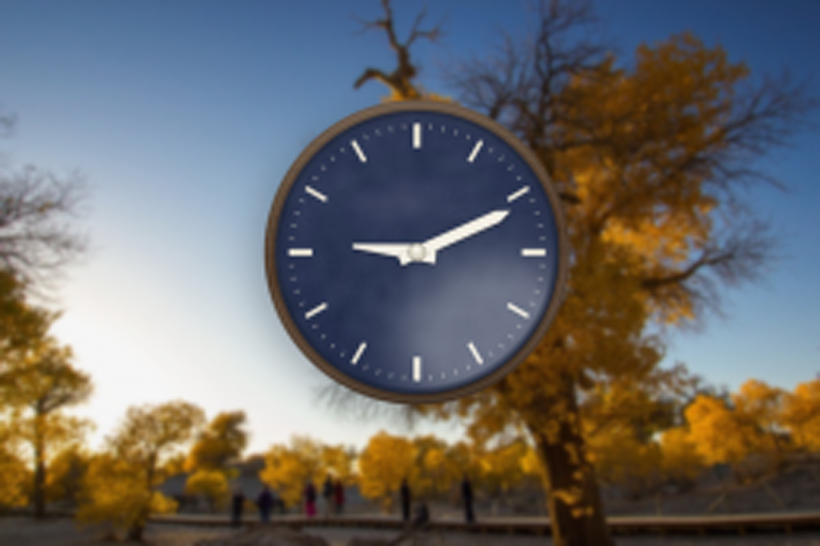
**9:11**
